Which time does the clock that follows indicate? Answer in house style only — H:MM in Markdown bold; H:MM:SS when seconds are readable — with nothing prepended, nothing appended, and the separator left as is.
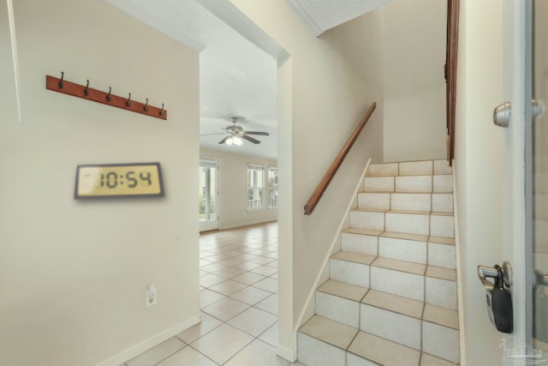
**10:54**
